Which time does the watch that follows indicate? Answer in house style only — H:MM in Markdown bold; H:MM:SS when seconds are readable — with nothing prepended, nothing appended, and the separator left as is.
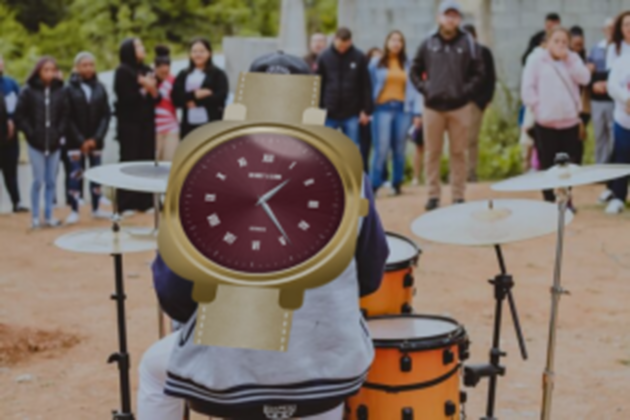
**1:24**
